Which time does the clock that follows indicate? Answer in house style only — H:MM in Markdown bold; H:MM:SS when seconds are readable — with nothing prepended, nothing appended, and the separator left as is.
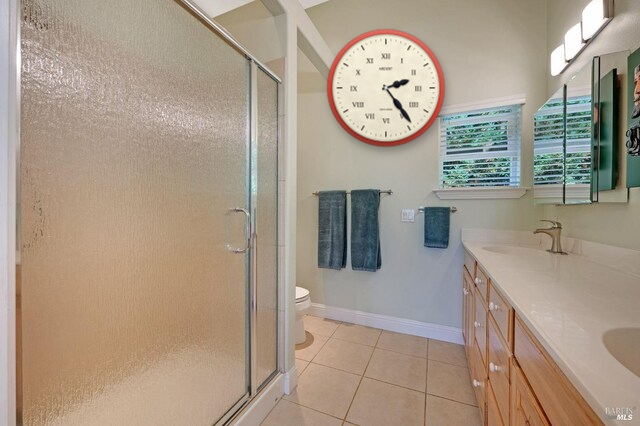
**2:24**
